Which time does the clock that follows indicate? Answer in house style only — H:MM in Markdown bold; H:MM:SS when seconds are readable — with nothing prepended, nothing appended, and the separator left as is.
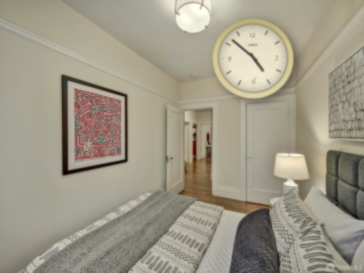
**4:52**
